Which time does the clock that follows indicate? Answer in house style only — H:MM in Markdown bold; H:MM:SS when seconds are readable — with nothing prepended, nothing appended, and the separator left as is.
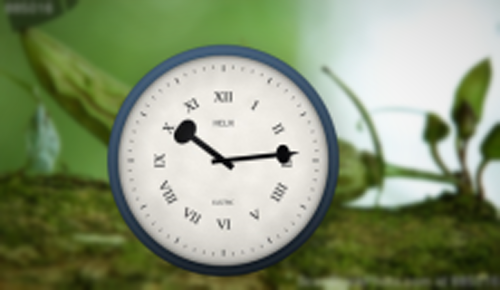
**10:14**
